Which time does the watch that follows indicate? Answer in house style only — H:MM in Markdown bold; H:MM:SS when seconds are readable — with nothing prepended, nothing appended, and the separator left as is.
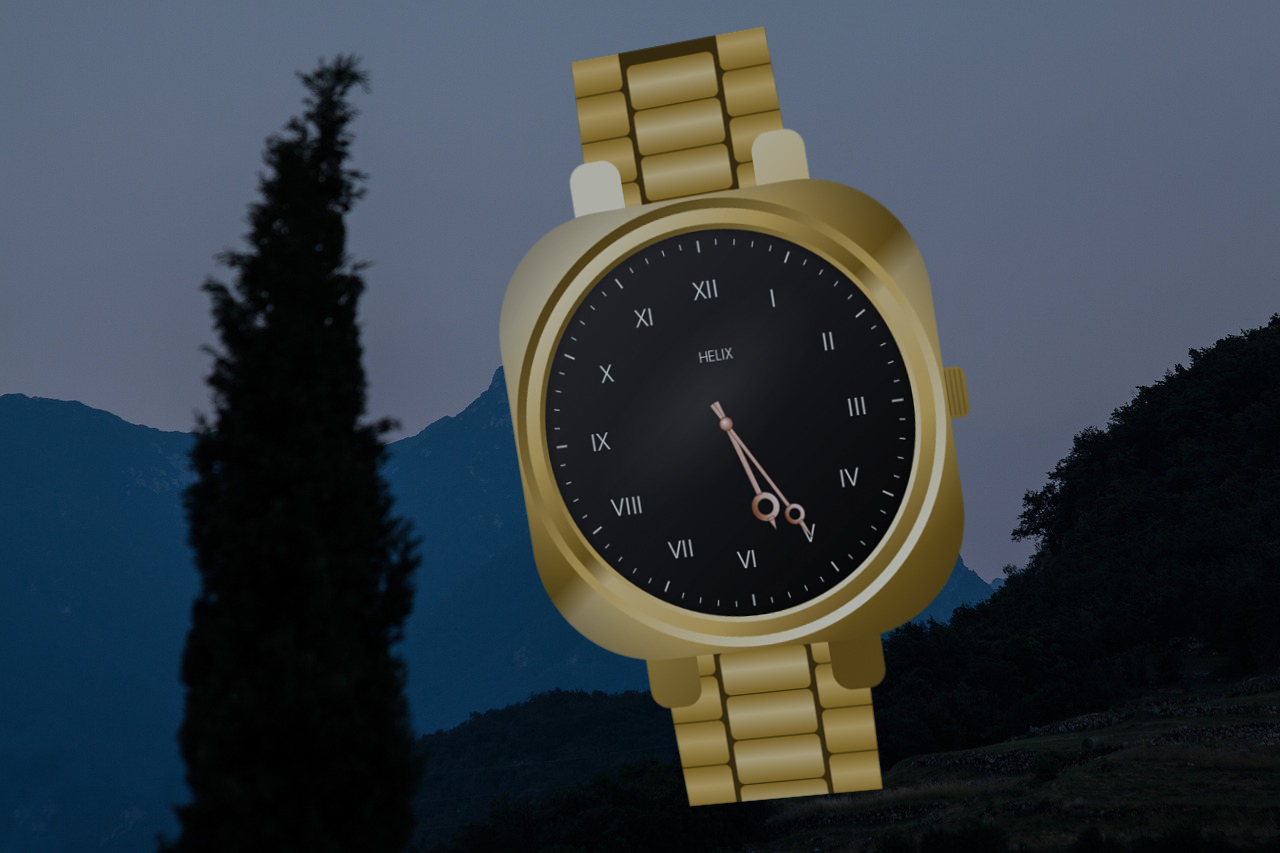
**5:25**
